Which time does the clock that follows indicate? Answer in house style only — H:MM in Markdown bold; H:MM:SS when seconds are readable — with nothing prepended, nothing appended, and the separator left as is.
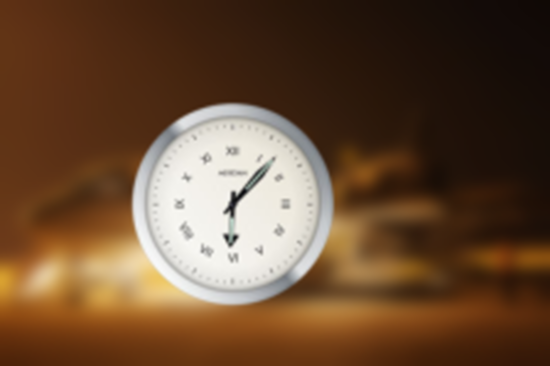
**6:07**
